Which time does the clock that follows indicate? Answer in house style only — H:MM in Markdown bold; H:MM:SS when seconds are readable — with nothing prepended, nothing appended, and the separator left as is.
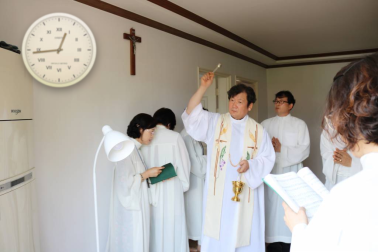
**12:44**
